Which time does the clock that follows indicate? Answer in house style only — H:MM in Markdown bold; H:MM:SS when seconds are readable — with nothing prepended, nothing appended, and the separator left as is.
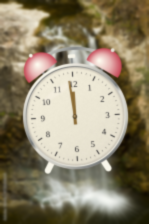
**11:59**
